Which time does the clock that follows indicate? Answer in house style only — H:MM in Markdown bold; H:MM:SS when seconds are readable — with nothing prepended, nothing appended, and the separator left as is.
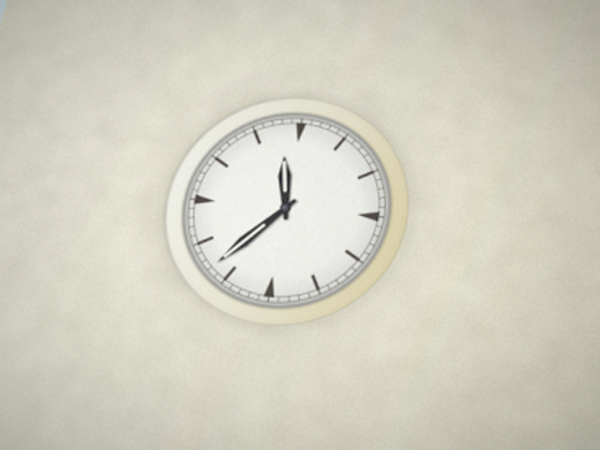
**11:37**
